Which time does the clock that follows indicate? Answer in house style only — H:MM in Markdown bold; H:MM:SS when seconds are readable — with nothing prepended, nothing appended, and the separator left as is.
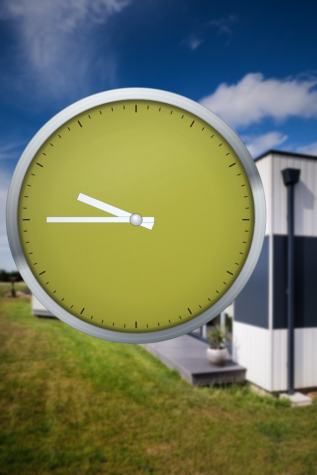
**9:45**
